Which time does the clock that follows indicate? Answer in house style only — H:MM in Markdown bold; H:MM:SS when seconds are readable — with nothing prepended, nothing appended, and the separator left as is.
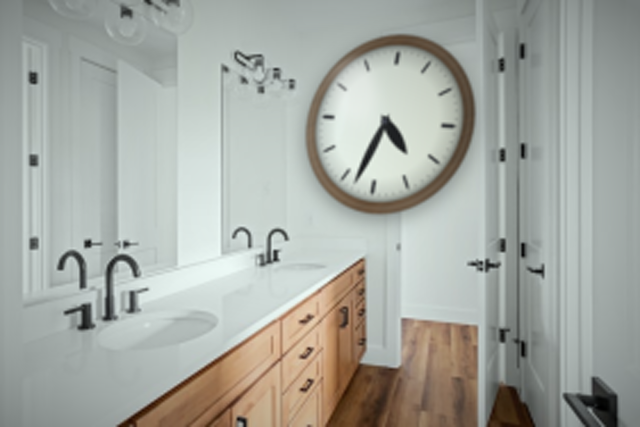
**4:33**
